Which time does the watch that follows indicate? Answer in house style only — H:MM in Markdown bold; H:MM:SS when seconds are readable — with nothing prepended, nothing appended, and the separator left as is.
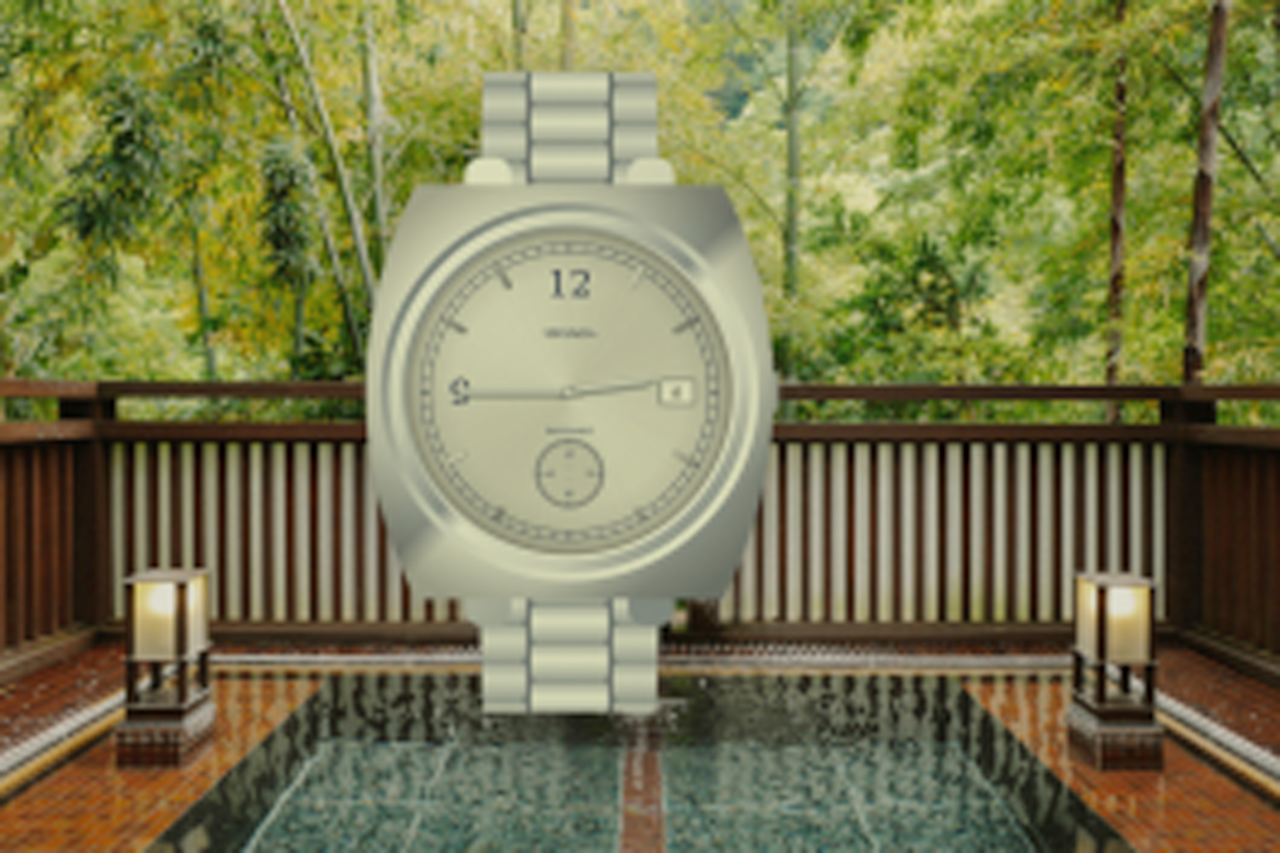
**2:45**
